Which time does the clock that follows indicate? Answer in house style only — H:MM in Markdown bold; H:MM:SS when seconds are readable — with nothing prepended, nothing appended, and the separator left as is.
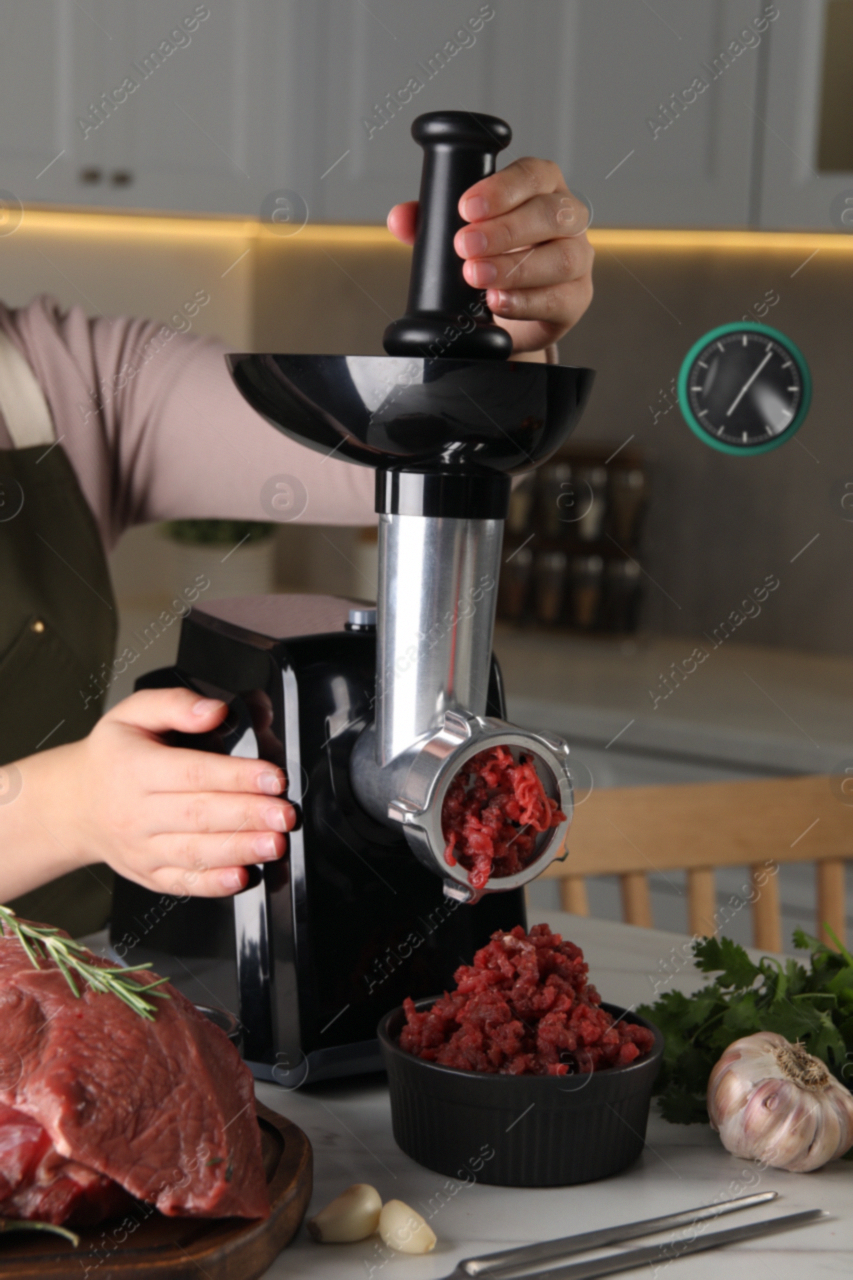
**7:06**
